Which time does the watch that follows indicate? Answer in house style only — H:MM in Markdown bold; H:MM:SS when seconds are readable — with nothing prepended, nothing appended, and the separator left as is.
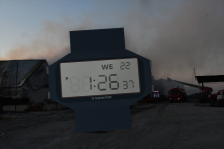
**1:26:37**
